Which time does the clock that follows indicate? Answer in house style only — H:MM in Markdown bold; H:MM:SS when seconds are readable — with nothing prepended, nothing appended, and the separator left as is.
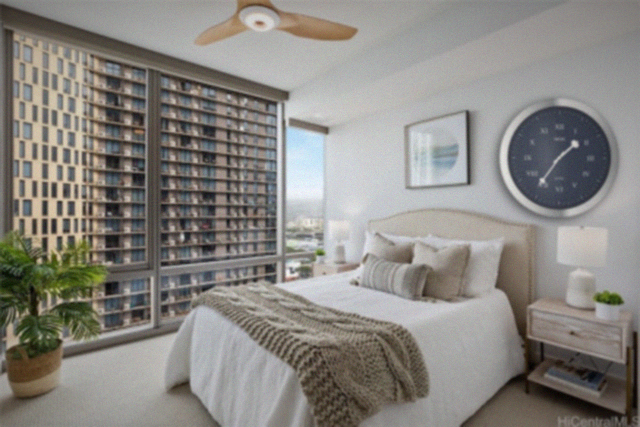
**1:36**
